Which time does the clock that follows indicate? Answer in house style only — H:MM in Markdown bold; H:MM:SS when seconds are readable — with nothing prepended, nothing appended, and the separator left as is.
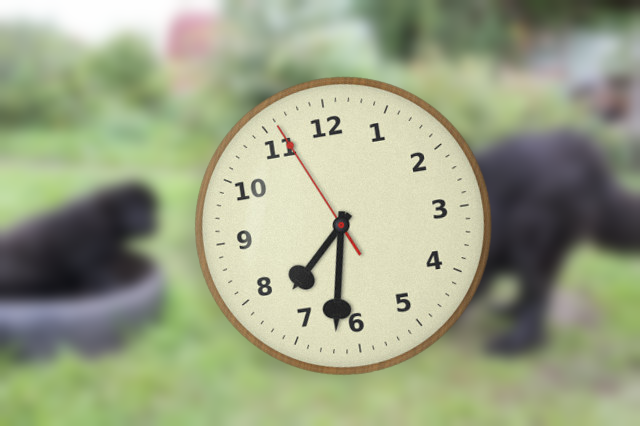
**7:31:56**
